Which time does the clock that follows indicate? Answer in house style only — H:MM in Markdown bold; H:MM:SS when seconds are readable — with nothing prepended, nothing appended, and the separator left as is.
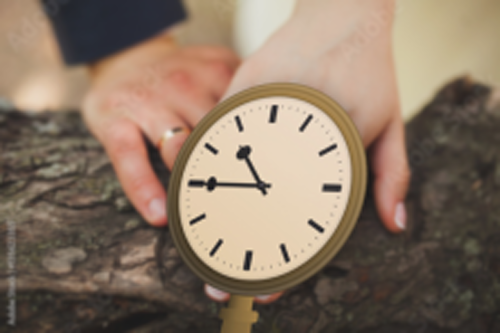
**10:45**
